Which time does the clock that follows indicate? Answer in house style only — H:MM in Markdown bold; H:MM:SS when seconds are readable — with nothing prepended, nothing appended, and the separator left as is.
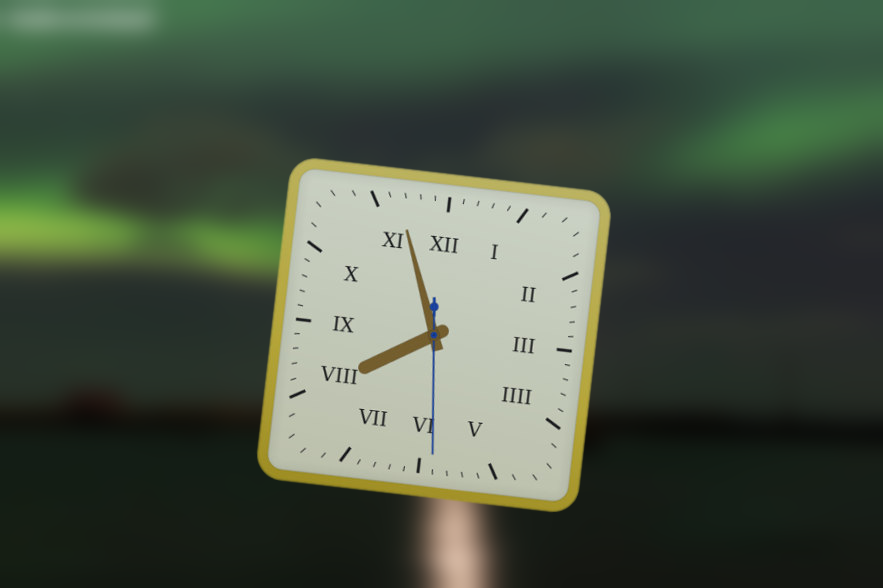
**7:56:29**
